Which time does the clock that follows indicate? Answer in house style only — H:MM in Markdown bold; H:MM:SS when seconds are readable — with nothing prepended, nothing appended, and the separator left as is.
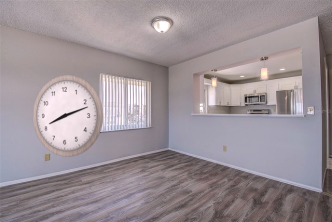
**8:12**
